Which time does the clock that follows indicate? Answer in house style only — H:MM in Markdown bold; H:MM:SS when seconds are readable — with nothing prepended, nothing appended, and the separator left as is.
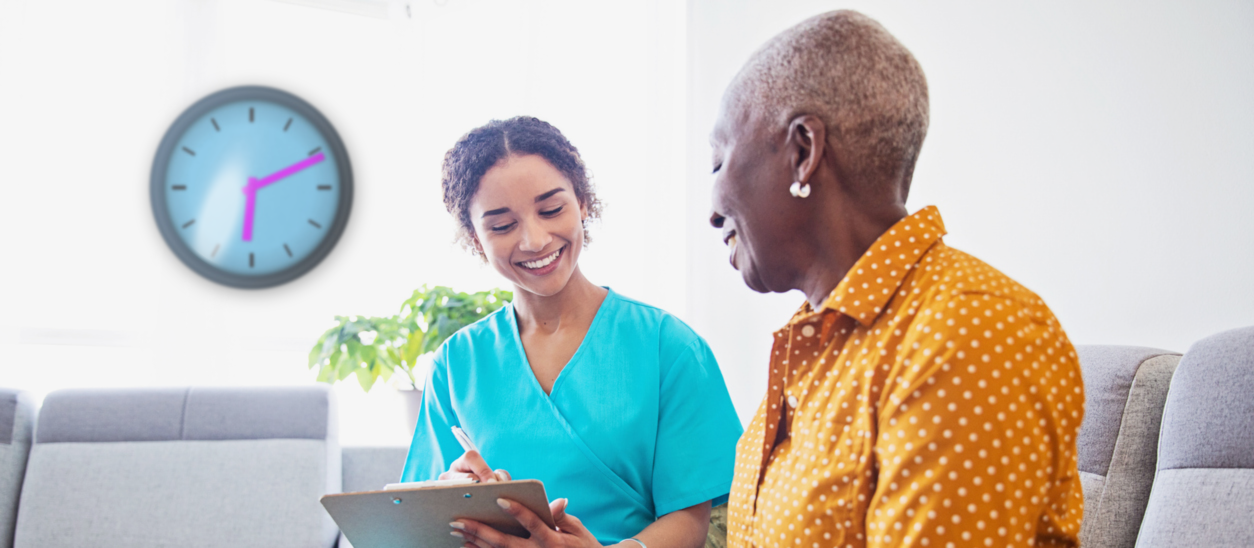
**6:11**
